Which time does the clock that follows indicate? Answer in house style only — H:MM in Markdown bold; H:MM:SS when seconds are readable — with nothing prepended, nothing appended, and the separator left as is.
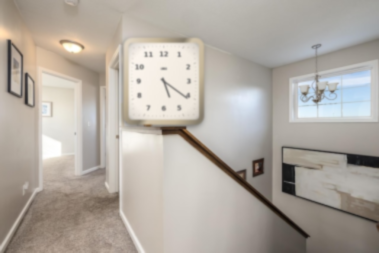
**5:21**
